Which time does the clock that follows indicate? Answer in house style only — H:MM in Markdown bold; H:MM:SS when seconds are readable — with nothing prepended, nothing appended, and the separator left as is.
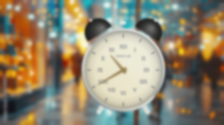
**10:40**
